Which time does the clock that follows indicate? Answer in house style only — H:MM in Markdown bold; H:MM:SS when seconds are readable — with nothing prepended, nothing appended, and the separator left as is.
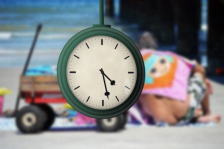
**4:28**
